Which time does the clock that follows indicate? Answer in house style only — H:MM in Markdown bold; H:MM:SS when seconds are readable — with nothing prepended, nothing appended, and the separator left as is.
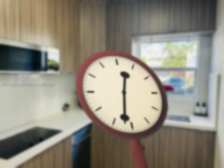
**12:32**
